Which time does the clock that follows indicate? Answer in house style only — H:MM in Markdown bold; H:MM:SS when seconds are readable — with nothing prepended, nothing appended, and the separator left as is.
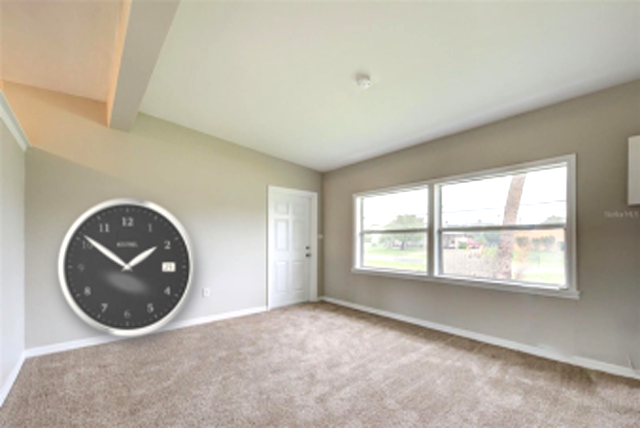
**1:51**
